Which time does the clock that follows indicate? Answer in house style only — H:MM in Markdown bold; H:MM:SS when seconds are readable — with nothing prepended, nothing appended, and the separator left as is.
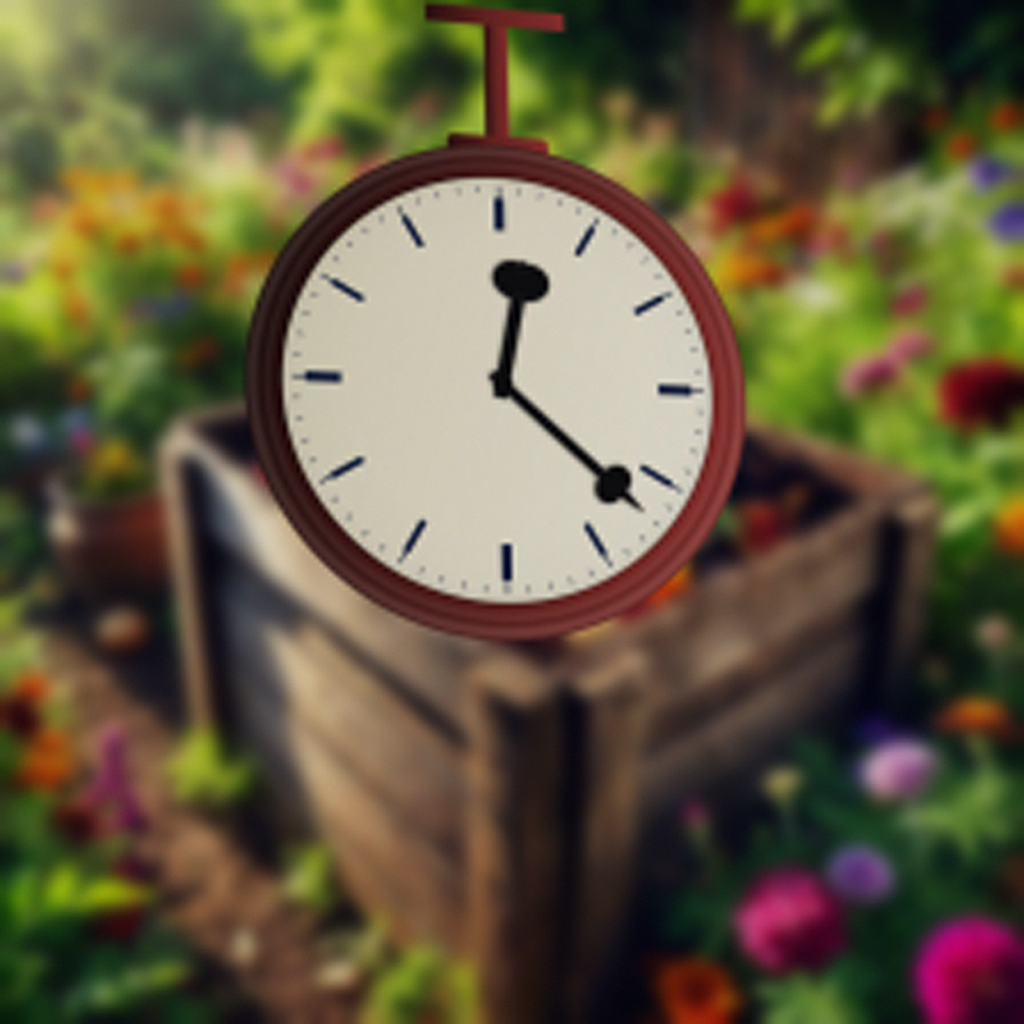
**12:22**
